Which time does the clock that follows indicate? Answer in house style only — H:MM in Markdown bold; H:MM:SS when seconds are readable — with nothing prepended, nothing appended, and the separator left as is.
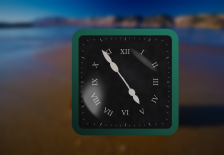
**4:54**
